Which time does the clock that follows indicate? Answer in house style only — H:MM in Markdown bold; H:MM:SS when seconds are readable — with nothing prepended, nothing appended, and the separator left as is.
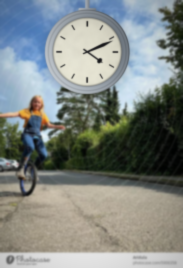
**4:11**
